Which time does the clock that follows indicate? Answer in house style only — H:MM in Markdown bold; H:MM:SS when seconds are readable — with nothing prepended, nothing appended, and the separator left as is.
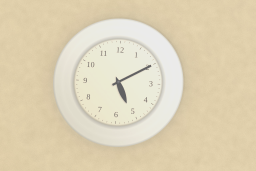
**5:10**
